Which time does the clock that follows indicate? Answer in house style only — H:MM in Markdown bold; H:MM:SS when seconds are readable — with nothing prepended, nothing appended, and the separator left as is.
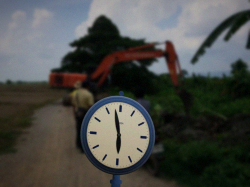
**5:58**
